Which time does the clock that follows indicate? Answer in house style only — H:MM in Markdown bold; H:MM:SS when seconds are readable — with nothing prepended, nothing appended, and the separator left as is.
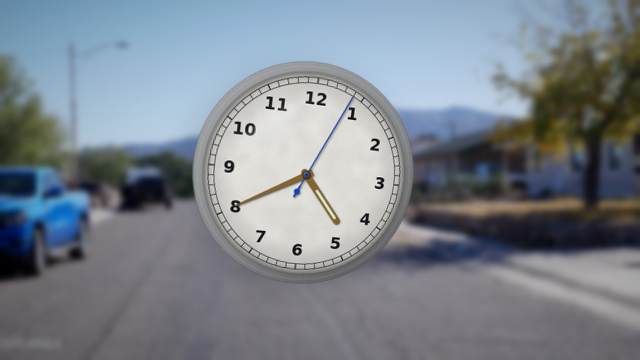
**4:40:04**
